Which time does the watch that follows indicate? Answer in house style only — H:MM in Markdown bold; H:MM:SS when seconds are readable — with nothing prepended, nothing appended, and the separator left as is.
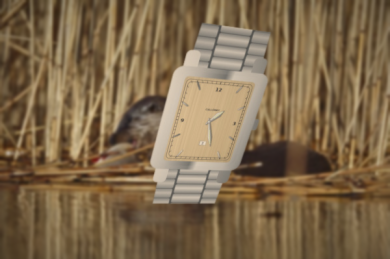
**1:27**
